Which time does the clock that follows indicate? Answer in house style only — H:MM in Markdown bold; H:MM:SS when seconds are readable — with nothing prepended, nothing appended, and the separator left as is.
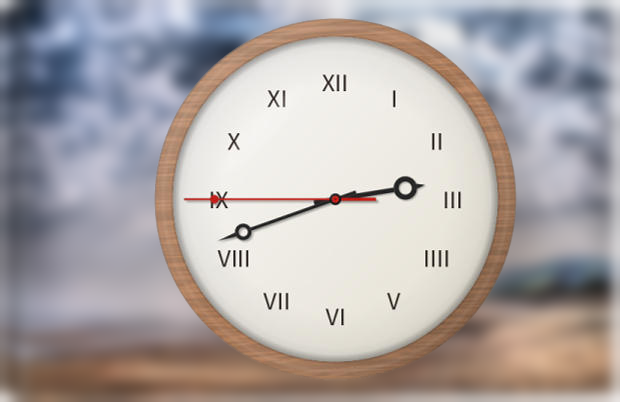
**2:41:45**
